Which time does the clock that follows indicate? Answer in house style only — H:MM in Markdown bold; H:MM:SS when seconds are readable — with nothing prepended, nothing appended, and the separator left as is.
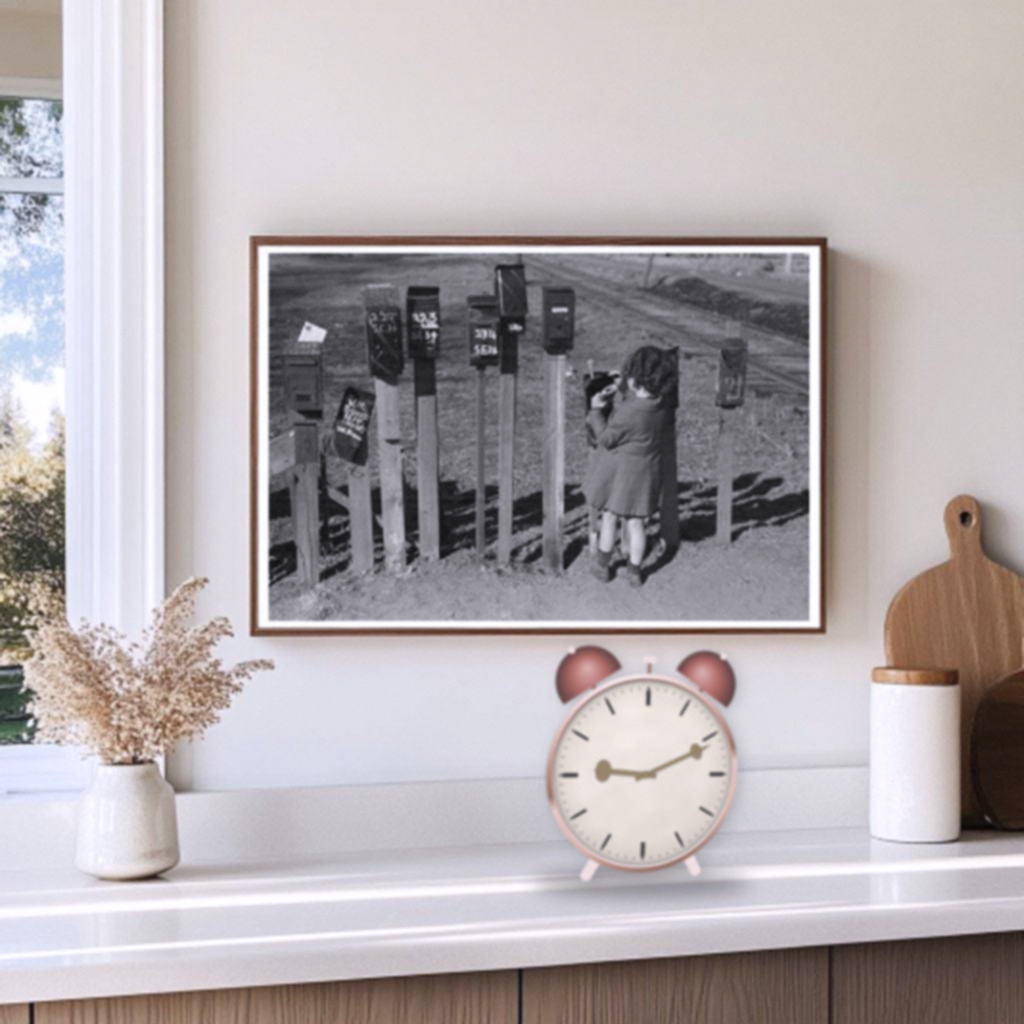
**9:11**
